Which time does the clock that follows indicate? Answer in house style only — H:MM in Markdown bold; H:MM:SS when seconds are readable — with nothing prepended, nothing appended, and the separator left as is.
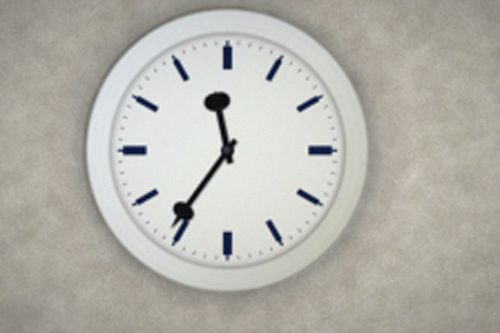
**11:36**
